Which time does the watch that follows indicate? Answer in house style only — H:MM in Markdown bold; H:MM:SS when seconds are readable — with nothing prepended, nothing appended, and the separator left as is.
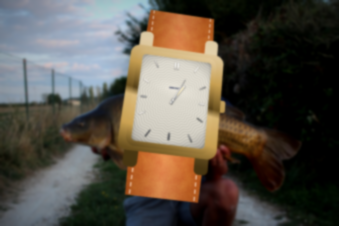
**1:04**
